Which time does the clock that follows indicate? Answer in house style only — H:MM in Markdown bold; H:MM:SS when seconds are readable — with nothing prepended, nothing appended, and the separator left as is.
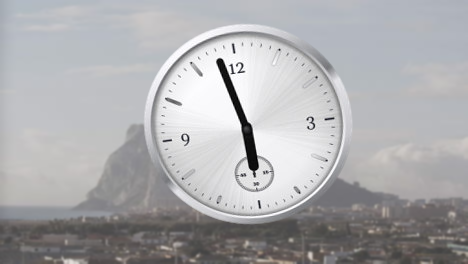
**5:58**
